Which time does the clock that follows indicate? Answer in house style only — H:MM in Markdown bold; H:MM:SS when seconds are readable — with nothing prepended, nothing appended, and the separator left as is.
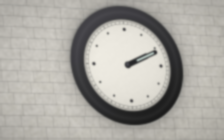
**2:11**
